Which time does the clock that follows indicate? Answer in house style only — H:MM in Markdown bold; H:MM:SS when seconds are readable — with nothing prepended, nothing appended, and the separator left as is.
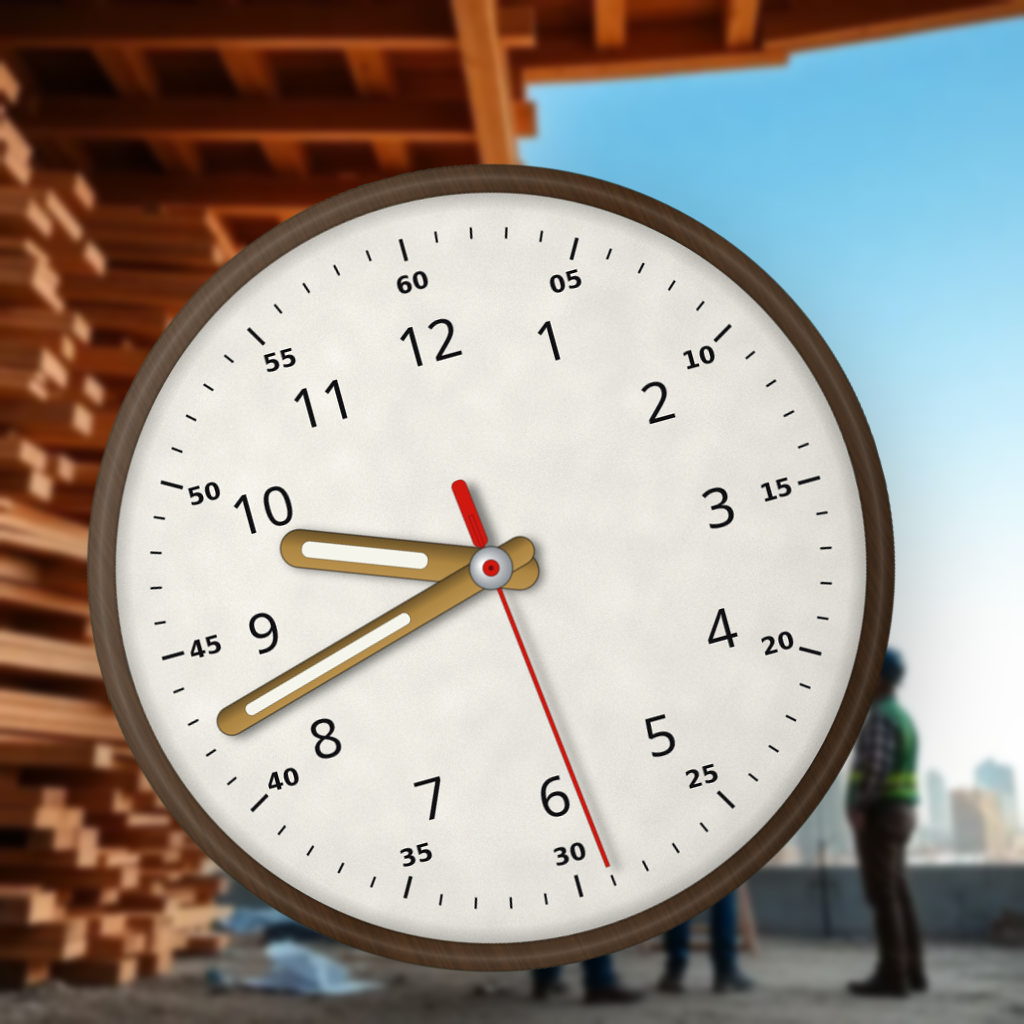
**9:42:29**
